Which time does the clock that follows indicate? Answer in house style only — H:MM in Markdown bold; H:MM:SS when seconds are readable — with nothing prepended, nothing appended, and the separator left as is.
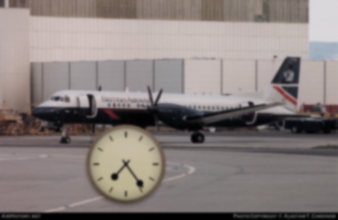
**7:24**
